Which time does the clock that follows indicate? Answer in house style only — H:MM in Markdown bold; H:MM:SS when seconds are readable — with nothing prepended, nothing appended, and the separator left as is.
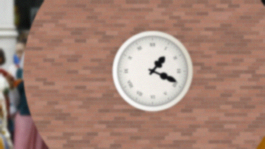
**1:19**
